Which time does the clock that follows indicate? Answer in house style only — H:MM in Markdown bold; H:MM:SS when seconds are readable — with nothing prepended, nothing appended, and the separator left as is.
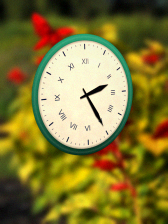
**2:25**
